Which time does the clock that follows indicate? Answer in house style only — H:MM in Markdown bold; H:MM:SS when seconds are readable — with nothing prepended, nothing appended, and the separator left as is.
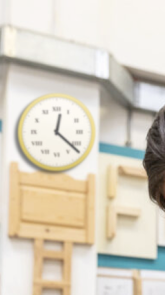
**12:22**
